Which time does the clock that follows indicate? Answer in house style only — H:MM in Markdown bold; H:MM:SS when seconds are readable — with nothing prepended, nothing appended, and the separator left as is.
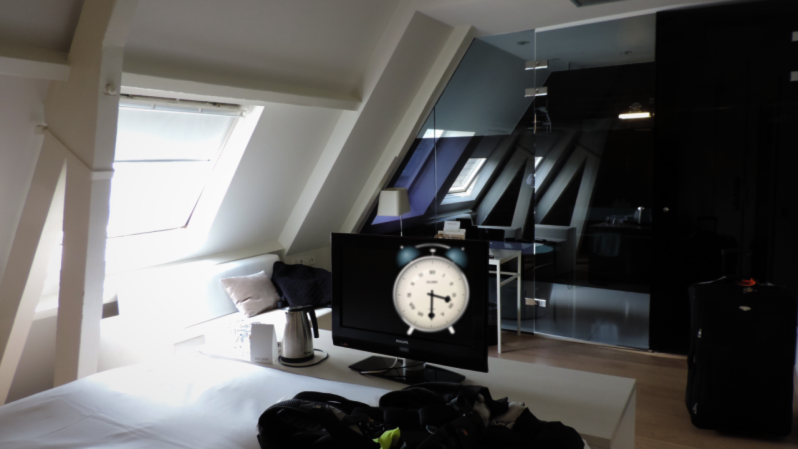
**3:30**
